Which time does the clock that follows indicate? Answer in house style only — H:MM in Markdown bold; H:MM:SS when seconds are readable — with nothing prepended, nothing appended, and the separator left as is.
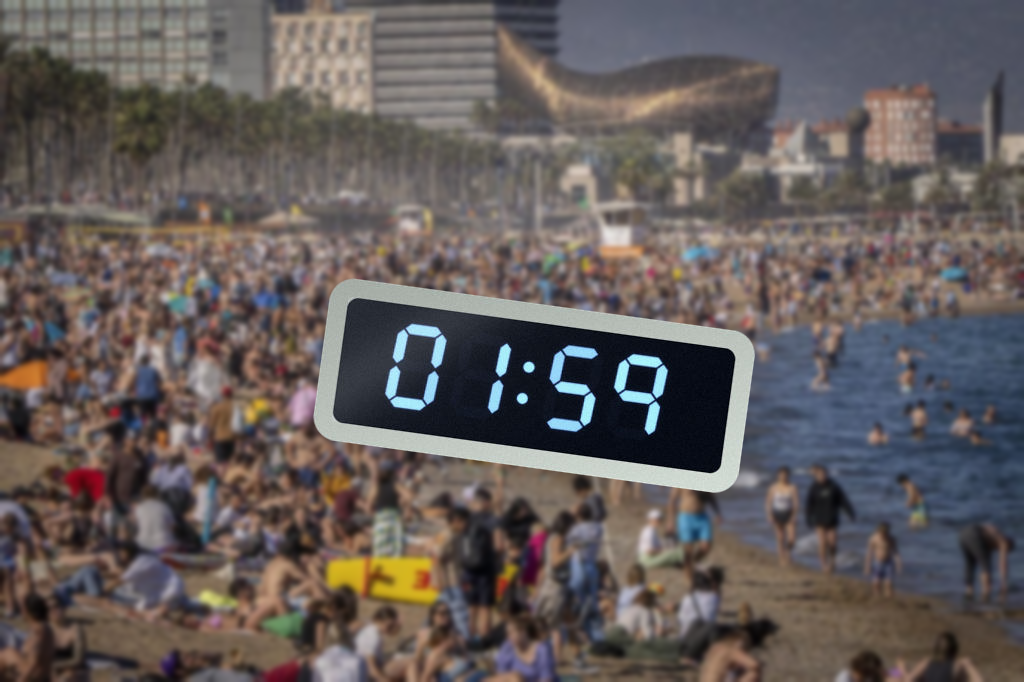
**1:59**
